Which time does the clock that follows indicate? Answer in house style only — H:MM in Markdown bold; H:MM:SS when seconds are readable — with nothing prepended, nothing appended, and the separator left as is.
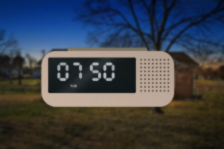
**7:50**
